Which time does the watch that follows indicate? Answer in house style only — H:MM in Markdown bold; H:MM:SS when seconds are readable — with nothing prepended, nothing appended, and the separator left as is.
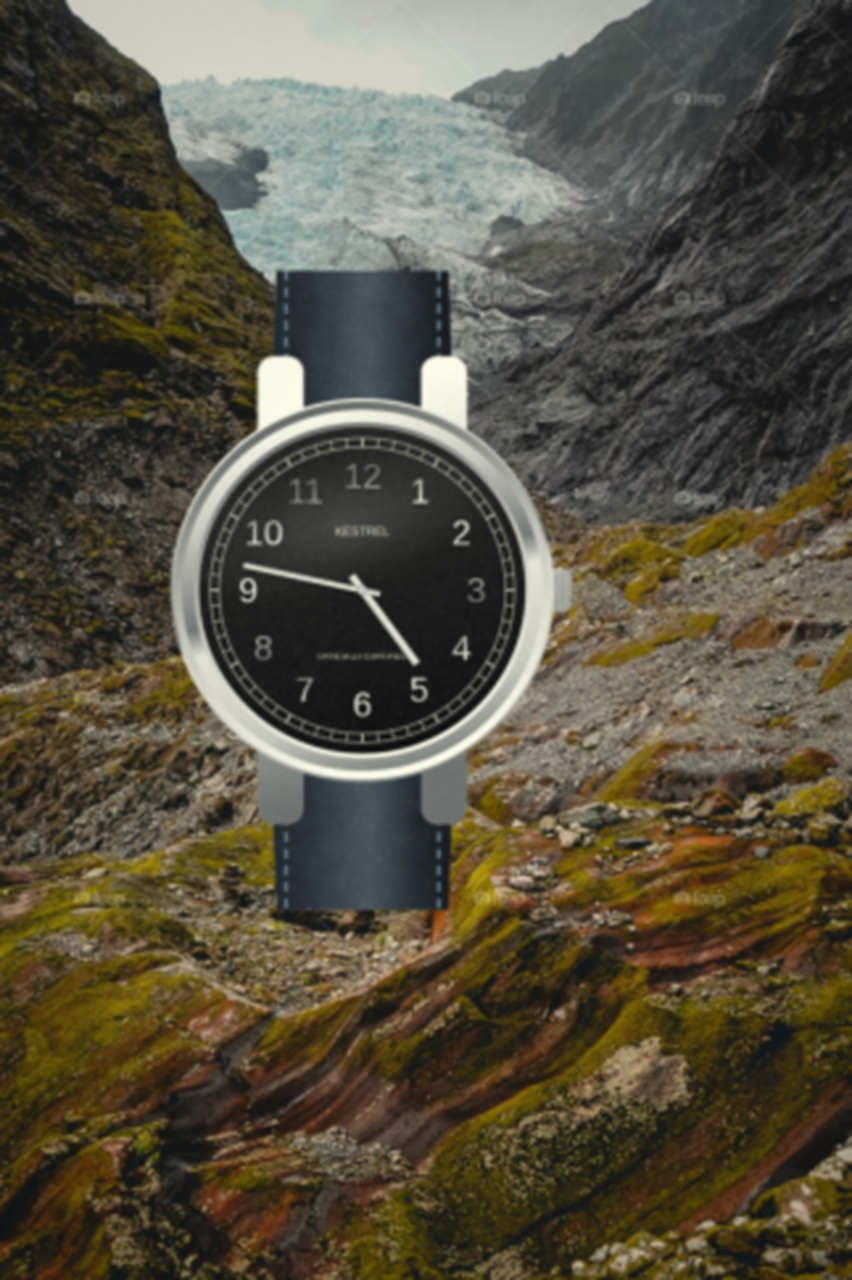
**4:47**
